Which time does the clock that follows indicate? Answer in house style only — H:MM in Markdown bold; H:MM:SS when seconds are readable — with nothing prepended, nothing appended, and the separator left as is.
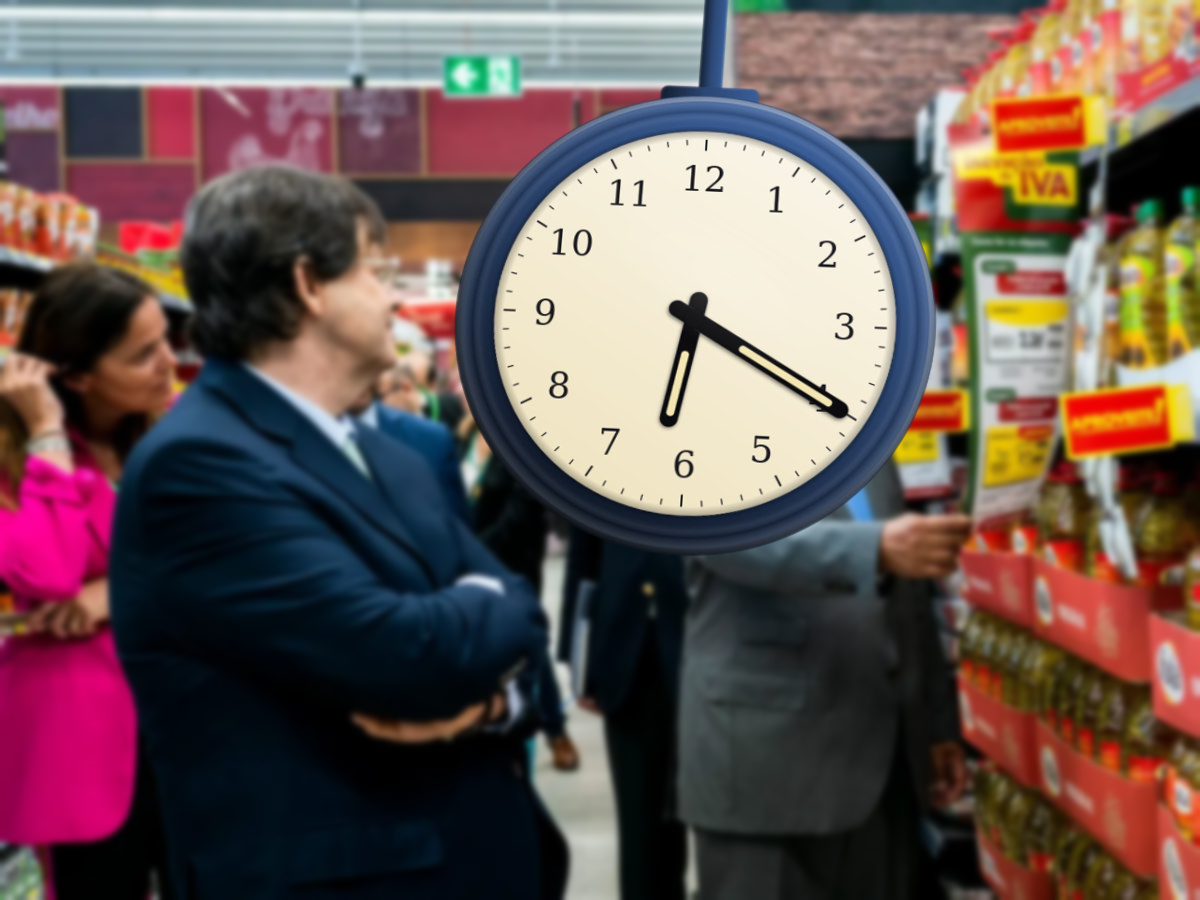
**6:20**
